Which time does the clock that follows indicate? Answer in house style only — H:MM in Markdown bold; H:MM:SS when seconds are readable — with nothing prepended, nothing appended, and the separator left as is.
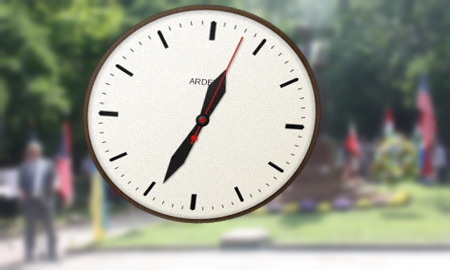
**12:34:03**
